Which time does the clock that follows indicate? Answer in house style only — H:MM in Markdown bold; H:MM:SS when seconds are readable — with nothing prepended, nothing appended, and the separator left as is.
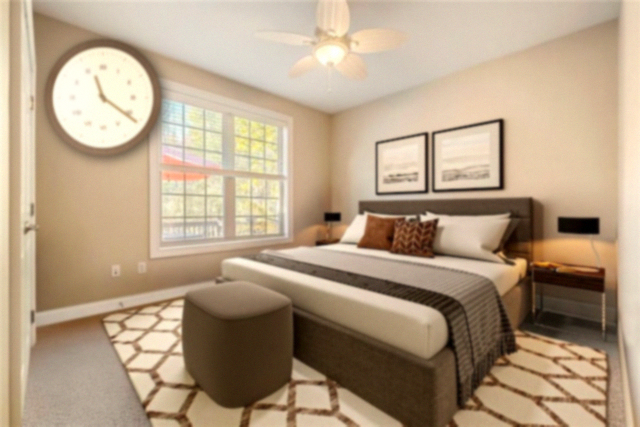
**11:21**
